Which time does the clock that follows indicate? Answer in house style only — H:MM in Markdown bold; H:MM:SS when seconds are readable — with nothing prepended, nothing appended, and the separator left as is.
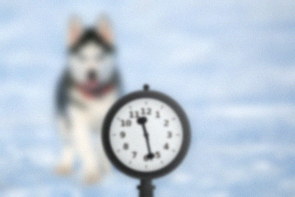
**11:28**
